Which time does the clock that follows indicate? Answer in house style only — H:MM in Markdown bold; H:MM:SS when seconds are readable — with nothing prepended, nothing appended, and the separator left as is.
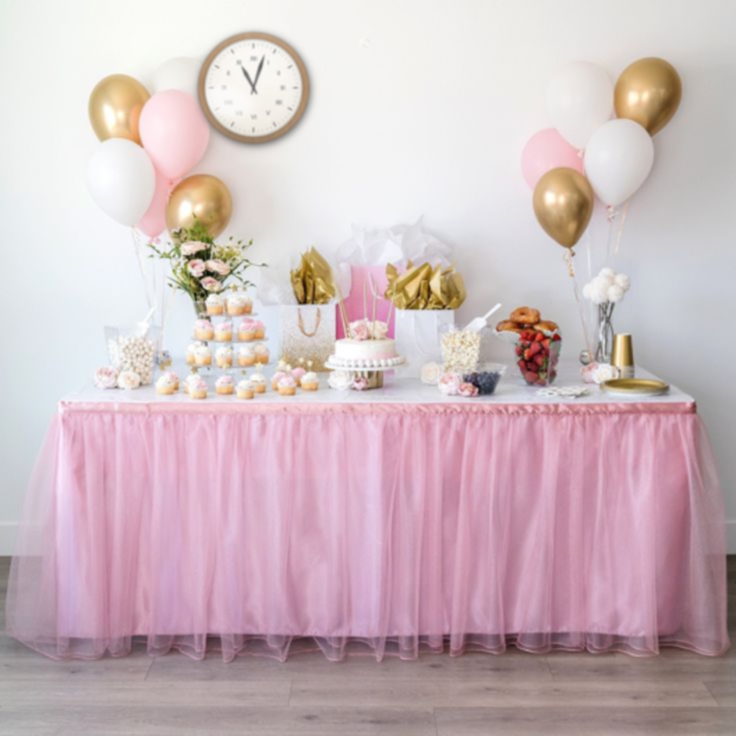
**11:03**
